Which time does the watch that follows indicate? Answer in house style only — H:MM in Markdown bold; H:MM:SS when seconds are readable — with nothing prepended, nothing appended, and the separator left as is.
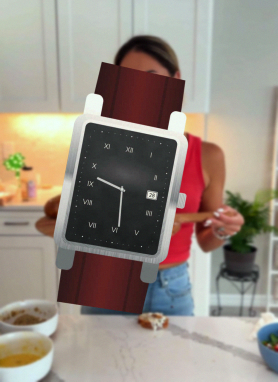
**9:29**
